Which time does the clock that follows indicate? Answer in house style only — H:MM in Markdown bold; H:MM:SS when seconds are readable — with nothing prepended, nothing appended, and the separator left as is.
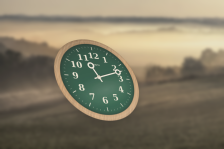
**11:12**
